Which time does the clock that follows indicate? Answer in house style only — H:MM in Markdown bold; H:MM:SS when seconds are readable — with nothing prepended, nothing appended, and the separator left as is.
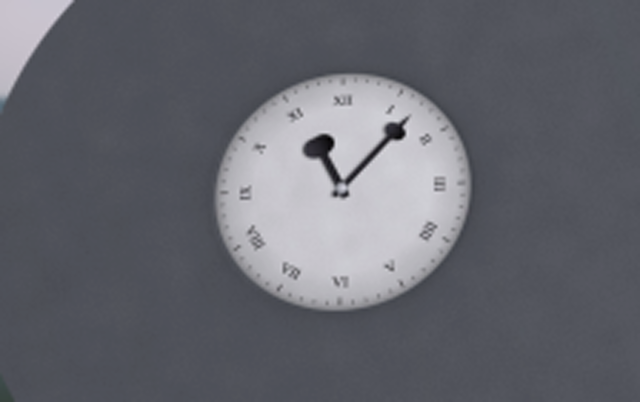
**11:07**
